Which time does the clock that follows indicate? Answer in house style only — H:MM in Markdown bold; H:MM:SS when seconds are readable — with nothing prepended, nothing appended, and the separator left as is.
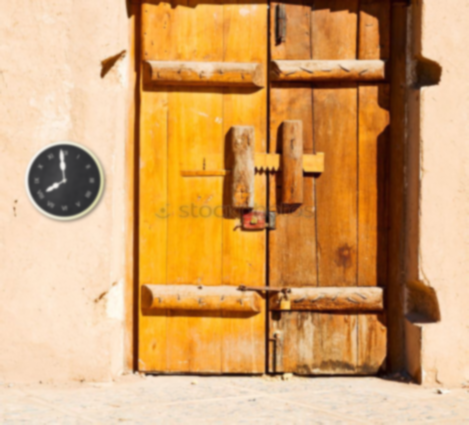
**7:59**
